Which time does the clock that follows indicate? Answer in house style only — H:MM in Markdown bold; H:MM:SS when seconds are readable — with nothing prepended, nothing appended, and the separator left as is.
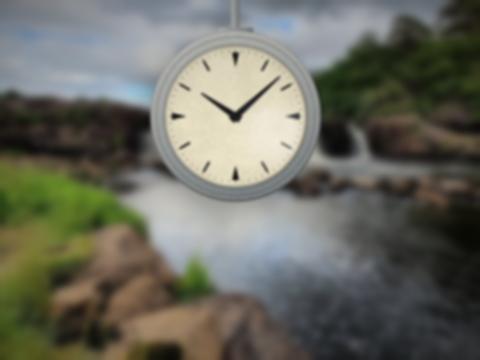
**10:08**
